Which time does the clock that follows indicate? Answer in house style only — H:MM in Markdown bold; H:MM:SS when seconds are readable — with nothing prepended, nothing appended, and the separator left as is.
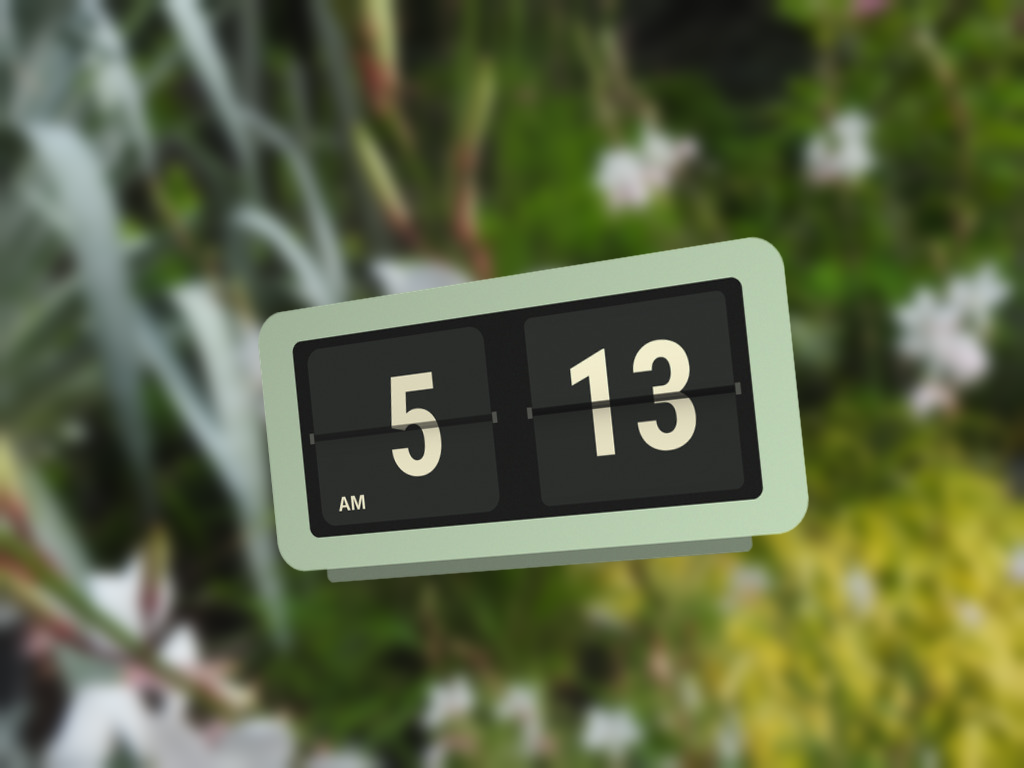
**5:13**
